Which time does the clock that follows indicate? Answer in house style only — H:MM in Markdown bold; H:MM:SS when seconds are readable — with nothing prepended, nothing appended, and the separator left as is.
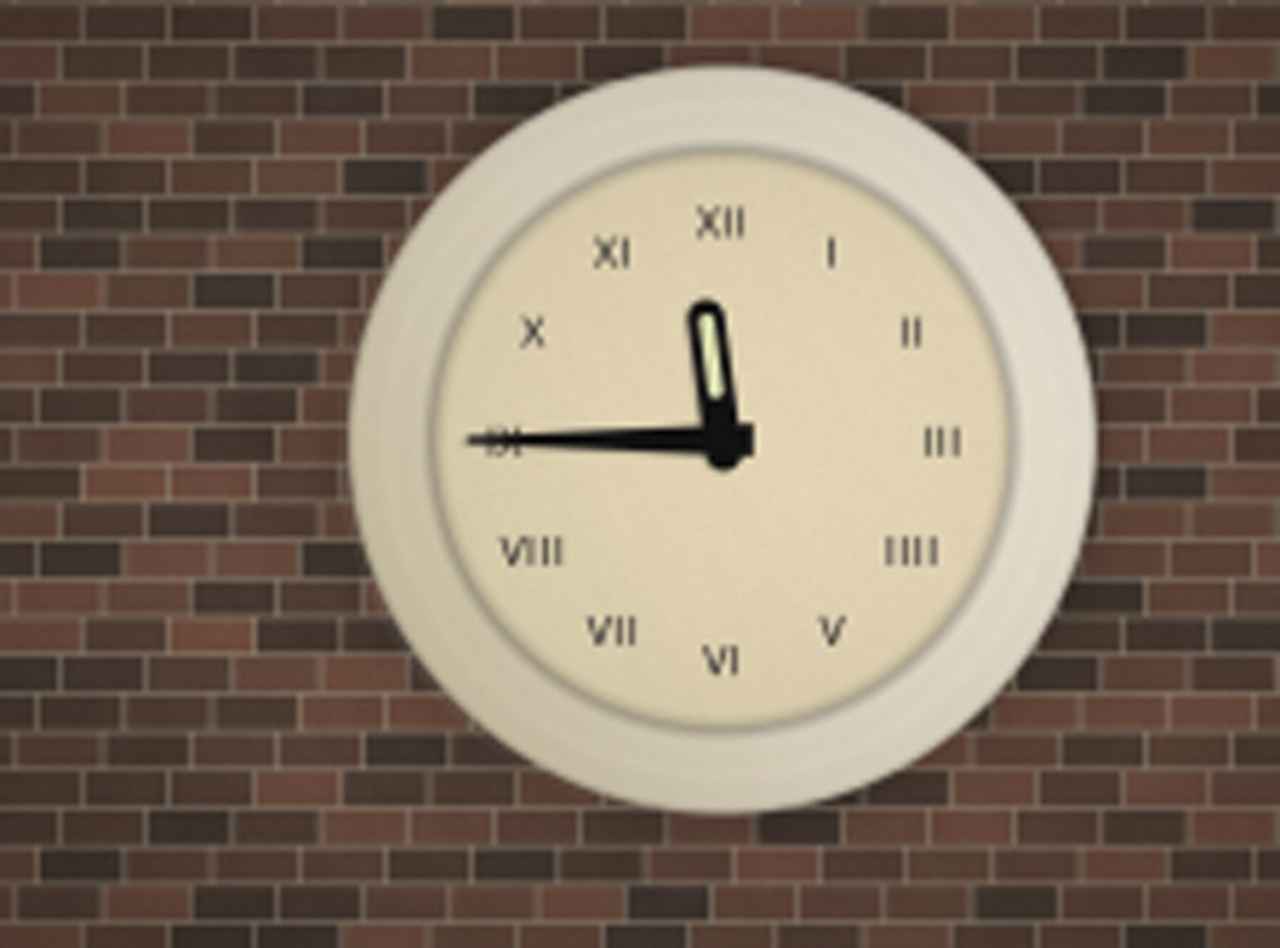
**11:45**
